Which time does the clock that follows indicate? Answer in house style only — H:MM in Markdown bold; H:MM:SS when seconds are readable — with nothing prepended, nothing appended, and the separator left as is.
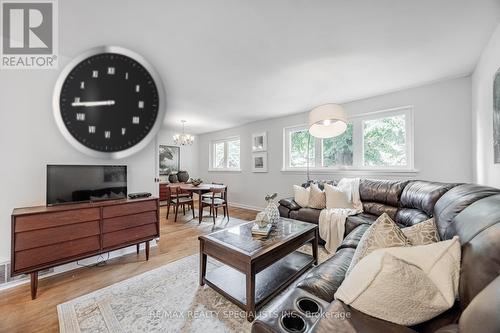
**8:44**
